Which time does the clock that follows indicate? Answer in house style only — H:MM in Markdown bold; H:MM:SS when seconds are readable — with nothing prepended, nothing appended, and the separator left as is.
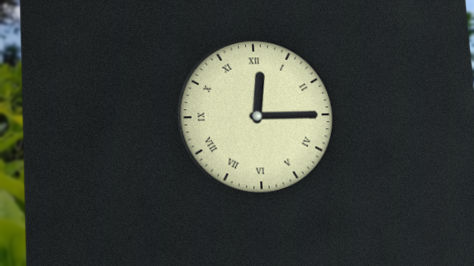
**12:15**
